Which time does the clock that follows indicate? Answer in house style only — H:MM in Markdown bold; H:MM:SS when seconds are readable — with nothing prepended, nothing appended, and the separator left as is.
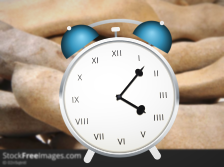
**4:07**
